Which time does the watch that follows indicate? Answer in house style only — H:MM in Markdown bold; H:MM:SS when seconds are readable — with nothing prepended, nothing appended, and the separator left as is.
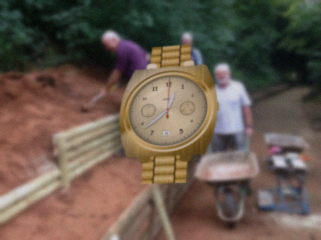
**12:38**
